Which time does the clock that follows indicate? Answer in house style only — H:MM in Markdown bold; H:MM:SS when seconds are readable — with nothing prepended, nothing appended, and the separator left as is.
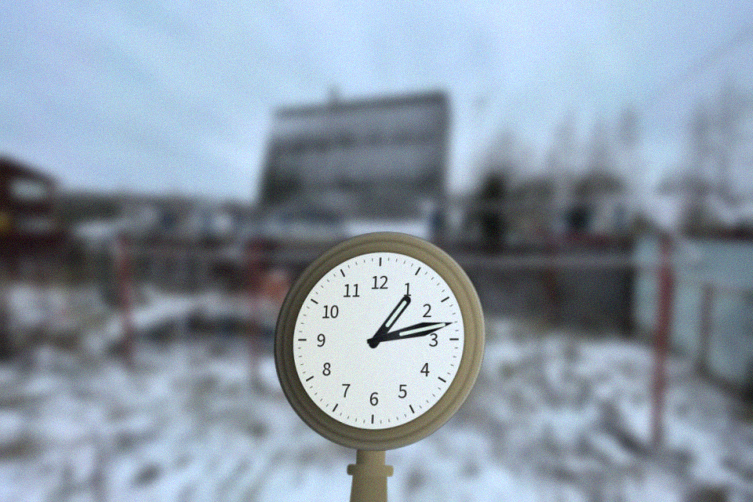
**1:13**
